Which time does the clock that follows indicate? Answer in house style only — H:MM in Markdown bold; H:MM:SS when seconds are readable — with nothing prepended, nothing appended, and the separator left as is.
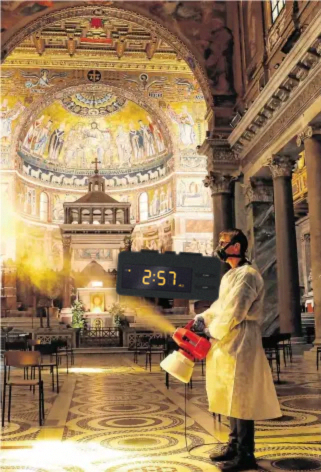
**2:57**
